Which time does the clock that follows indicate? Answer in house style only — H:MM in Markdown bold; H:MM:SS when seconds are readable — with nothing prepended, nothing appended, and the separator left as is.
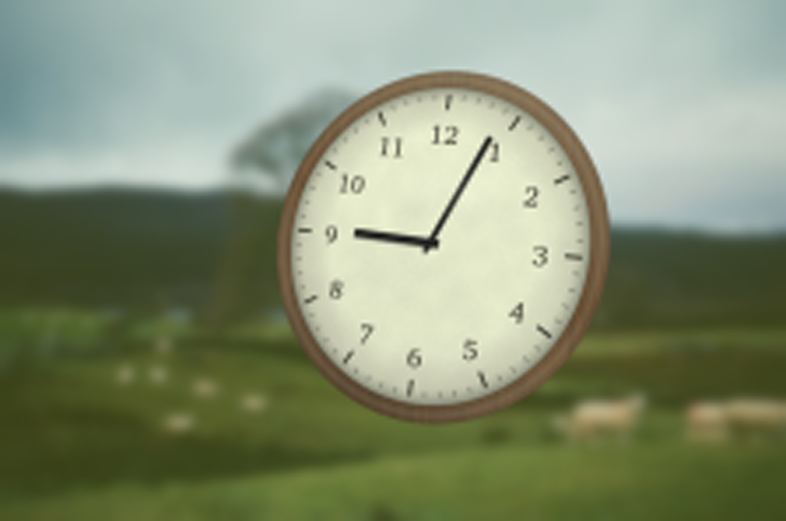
**9:04**
